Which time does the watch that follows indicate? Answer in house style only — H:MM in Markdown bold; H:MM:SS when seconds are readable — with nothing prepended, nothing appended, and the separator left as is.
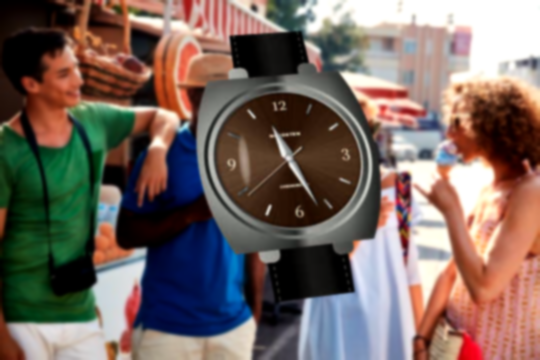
**11:26:39**
